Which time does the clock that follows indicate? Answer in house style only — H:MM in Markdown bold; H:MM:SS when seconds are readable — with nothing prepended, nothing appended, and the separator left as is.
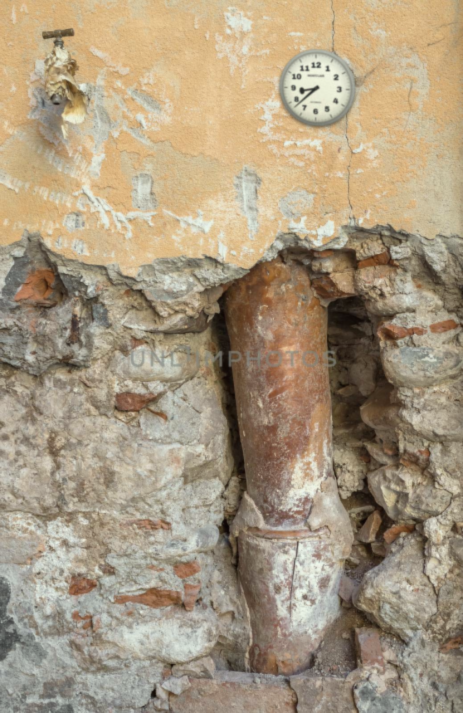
**8:38**
